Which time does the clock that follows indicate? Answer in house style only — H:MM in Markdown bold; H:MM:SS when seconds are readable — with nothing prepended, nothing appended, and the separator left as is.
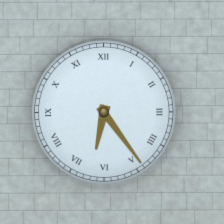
**6:24**
